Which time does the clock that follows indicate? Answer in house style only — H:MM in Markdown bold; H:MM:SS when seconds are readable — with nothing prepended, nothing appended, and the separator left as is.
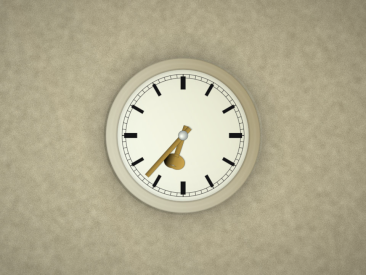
**6:37**
